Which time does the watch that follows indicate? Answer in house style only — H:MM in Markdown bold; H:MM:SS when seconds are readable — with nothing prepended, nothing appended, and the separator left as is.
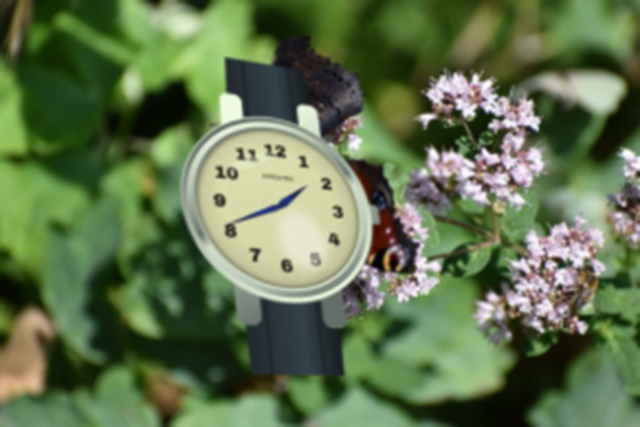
**1:41**
